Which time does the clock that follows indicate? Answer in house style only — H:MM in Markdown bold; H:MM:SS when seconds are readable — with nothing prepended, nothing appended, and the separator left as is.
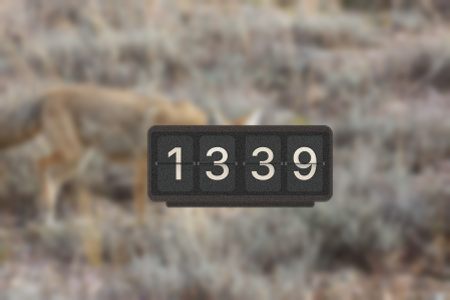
**13:39**
